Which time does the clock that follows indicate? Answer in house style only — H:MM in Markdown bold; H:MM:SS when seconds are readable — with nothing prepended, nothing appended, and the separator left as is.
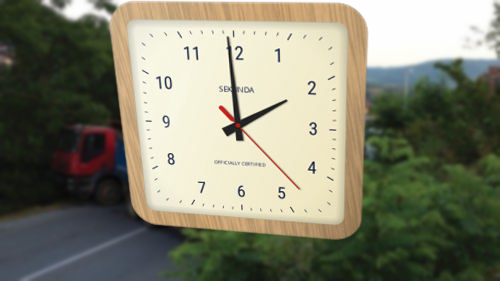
**1:59:23**
